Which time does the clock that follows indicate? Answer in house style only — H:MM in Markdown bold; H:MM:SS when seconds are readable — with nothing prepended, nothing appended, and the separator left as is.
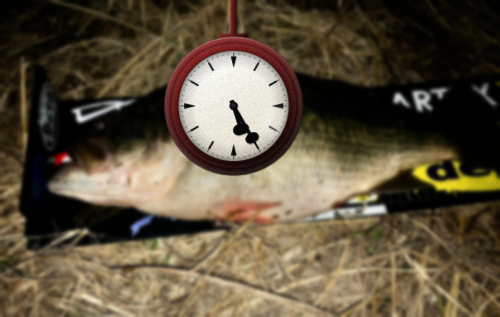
**5:25**
